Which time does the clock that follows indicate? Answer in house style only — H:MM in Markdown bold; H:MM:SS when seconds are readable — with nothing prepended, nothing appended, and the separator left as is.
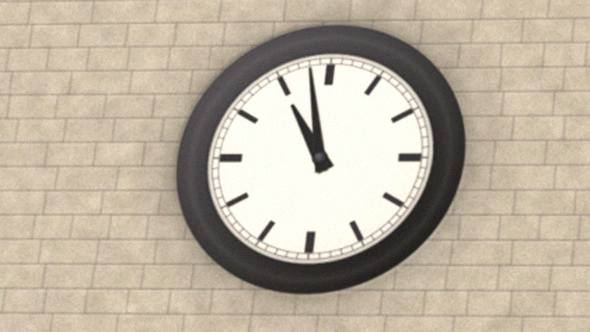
**10:58**
